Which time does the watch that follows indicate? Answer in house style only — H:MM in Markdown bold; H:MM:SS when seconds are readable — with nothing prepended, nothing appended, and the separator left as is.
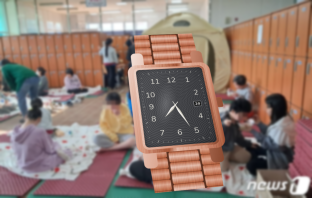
**7:26**
